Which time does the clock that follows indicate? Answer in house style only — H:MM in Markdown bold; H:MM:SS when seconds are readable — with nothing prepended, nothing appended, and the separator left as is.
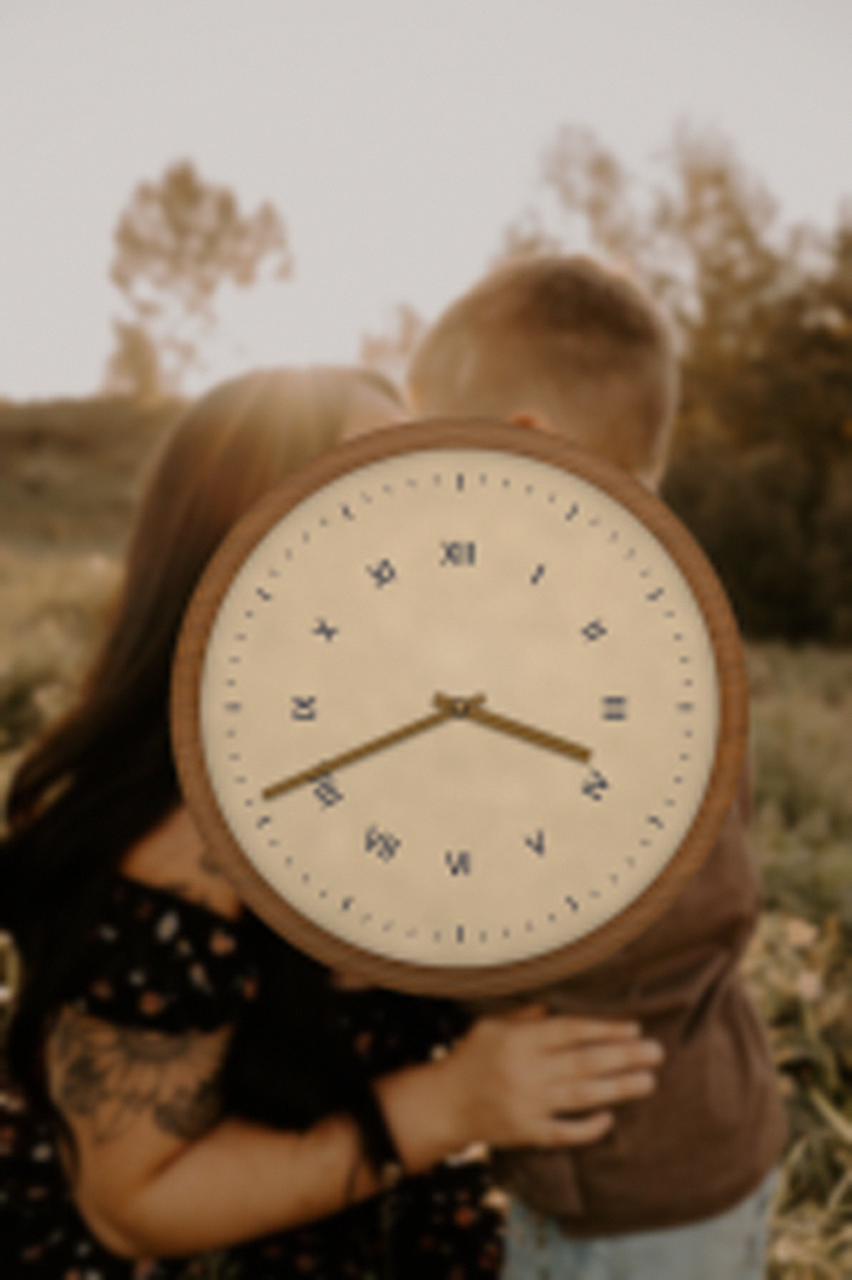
**3:41**
